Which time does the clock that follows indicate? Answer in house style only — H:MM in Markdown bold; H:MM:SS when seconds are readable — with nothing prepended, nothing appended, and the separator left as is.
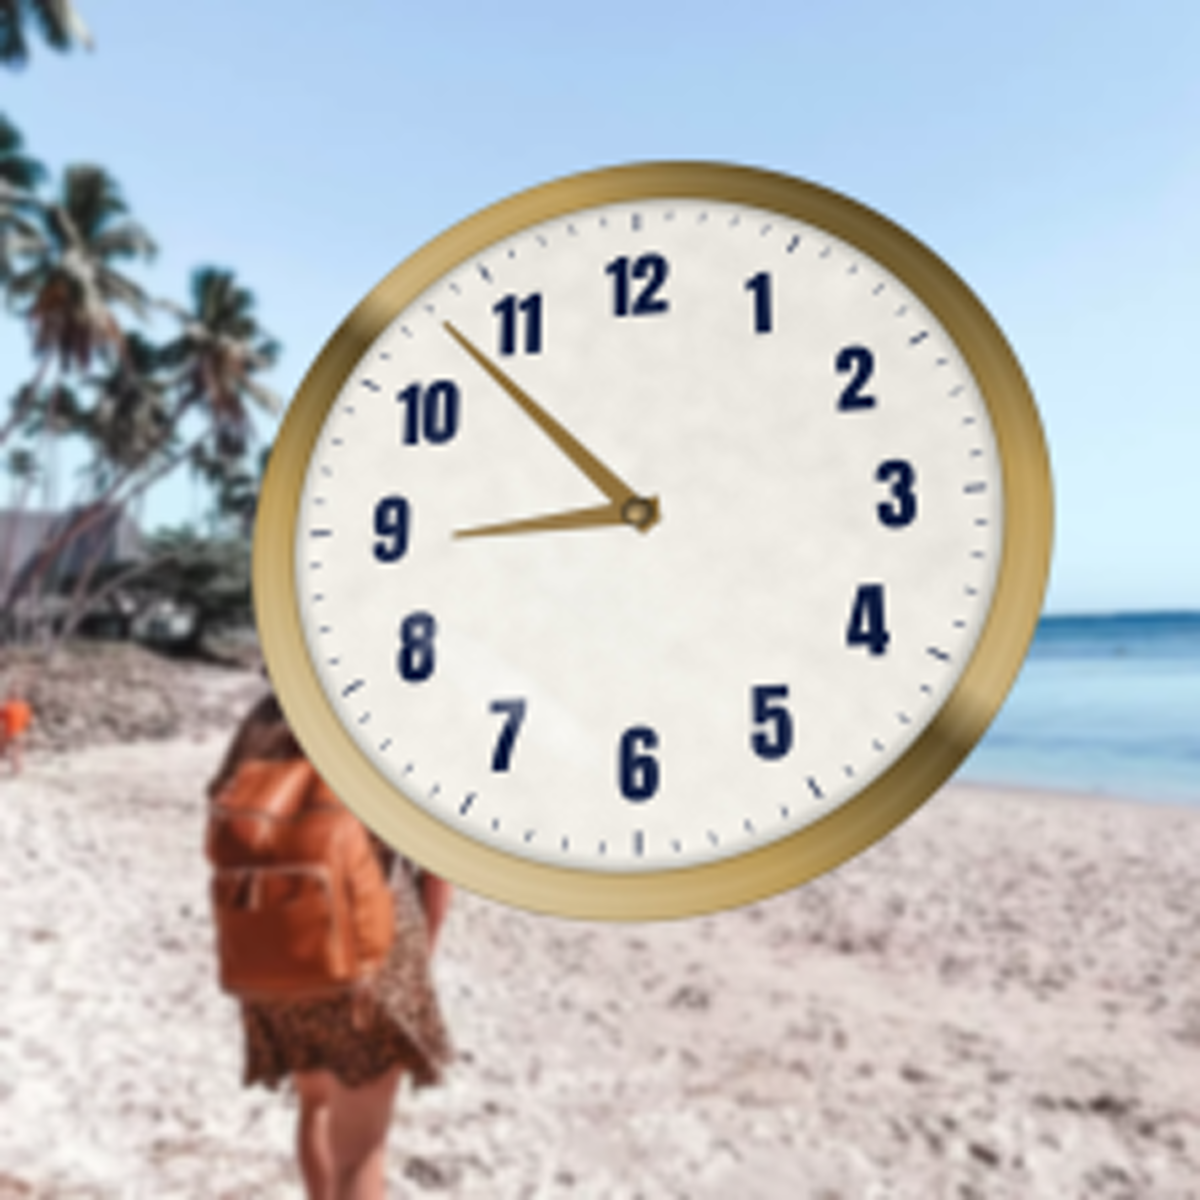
**8:53**
